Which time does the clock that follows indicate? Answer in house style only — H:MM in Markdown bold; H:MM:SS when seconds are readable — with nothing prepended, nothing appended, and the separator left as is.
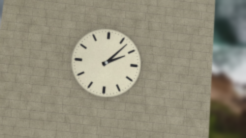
**2:07**
